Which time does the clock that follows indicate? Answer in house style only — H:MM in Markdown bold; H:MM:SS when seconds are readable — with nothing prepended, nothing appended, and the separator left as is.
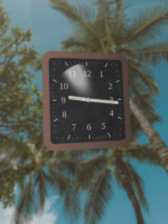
**9:16**
